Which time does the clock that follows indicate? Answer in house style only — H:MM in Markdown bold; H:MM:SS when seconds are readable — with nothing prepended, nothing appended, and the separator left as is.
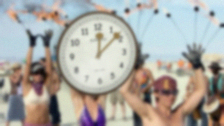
**12:08**
